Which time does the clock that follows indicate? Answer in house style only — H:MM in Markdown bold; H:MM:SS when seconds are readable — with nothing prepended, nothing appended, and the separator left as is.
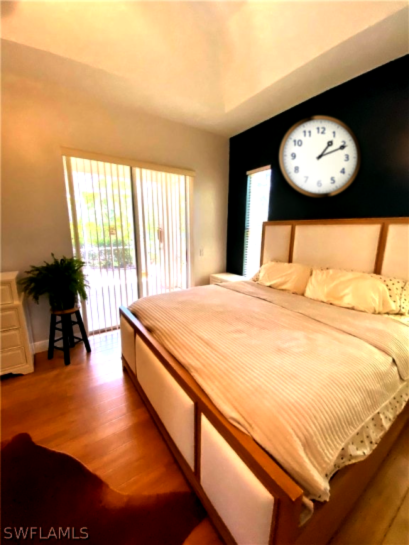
**1:11**
